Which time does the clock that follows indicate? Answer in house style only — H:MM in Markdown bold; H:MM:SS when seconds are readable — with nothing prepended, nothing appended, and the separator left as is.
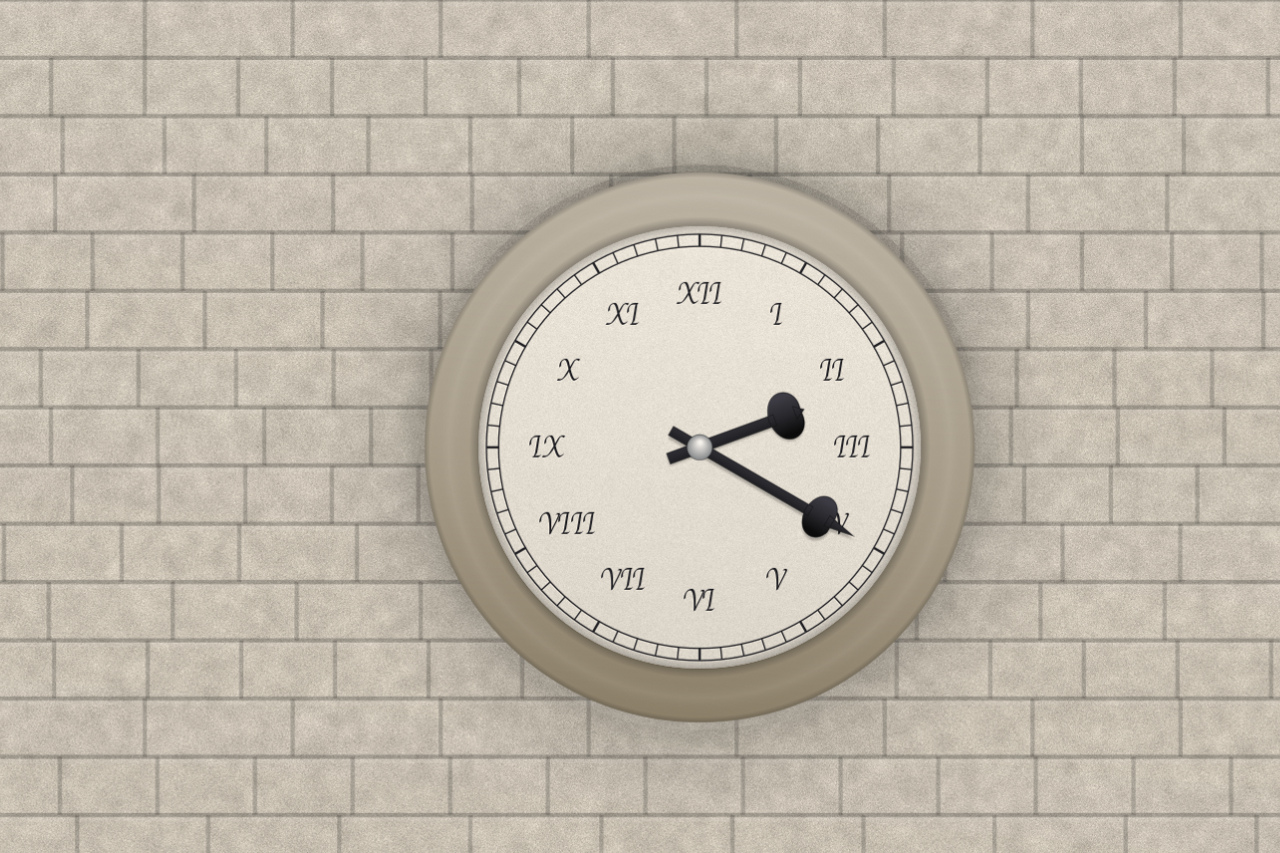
**2:20**
